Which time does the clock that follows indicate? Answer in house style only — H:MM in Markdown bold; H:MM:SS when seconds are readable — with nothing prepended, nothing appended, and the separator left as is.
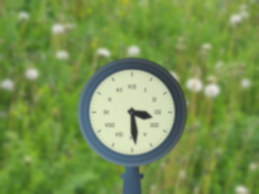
**3:29**
